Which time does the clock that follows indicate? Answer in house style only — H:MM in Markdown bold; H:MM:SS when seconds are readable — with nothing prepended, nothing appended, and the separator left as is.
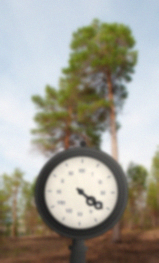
**4:21**
